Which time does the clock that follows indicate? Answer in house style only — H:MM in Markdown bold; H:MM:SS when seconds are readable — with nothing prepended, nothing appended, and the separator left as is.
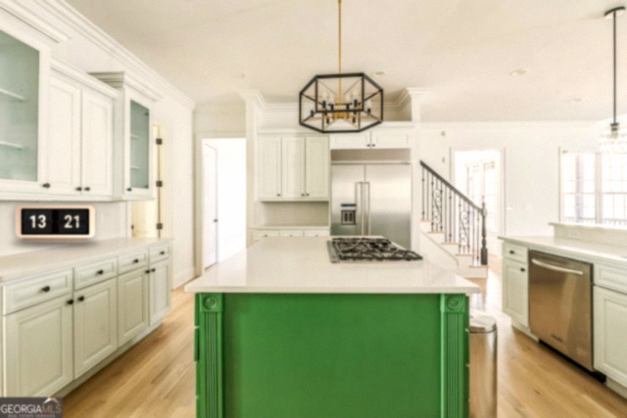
**13:21**
